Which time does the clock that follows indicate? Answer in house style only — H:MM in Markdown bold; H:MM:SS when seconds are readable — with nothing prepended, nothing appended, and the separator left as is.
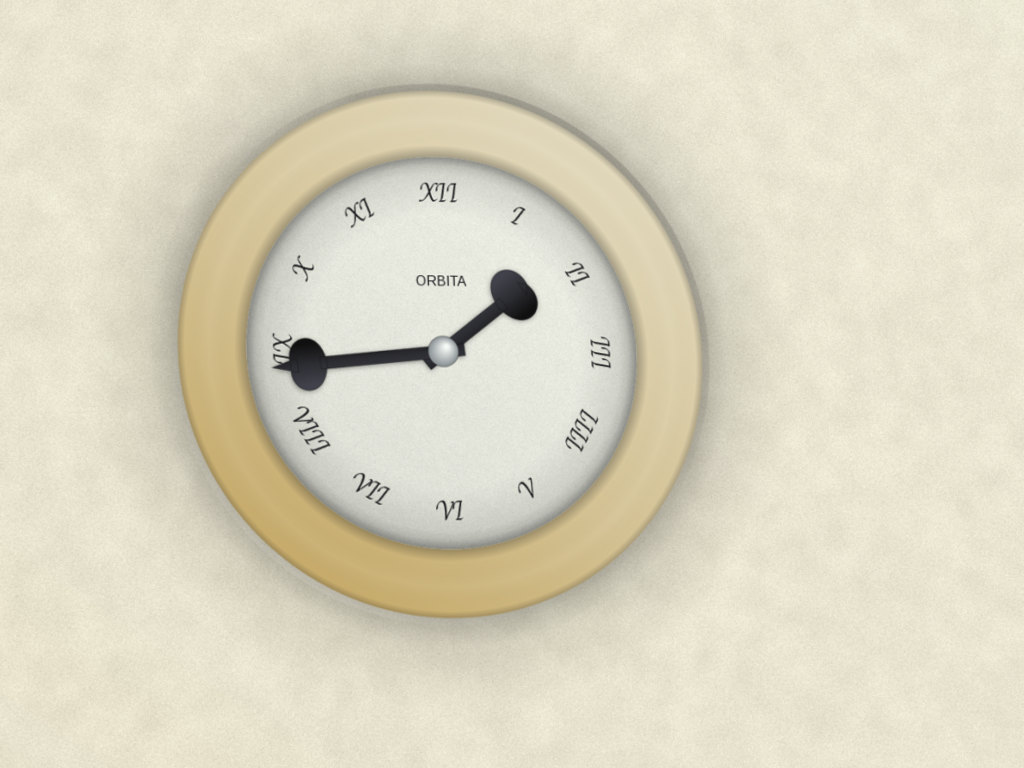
**1:44**
